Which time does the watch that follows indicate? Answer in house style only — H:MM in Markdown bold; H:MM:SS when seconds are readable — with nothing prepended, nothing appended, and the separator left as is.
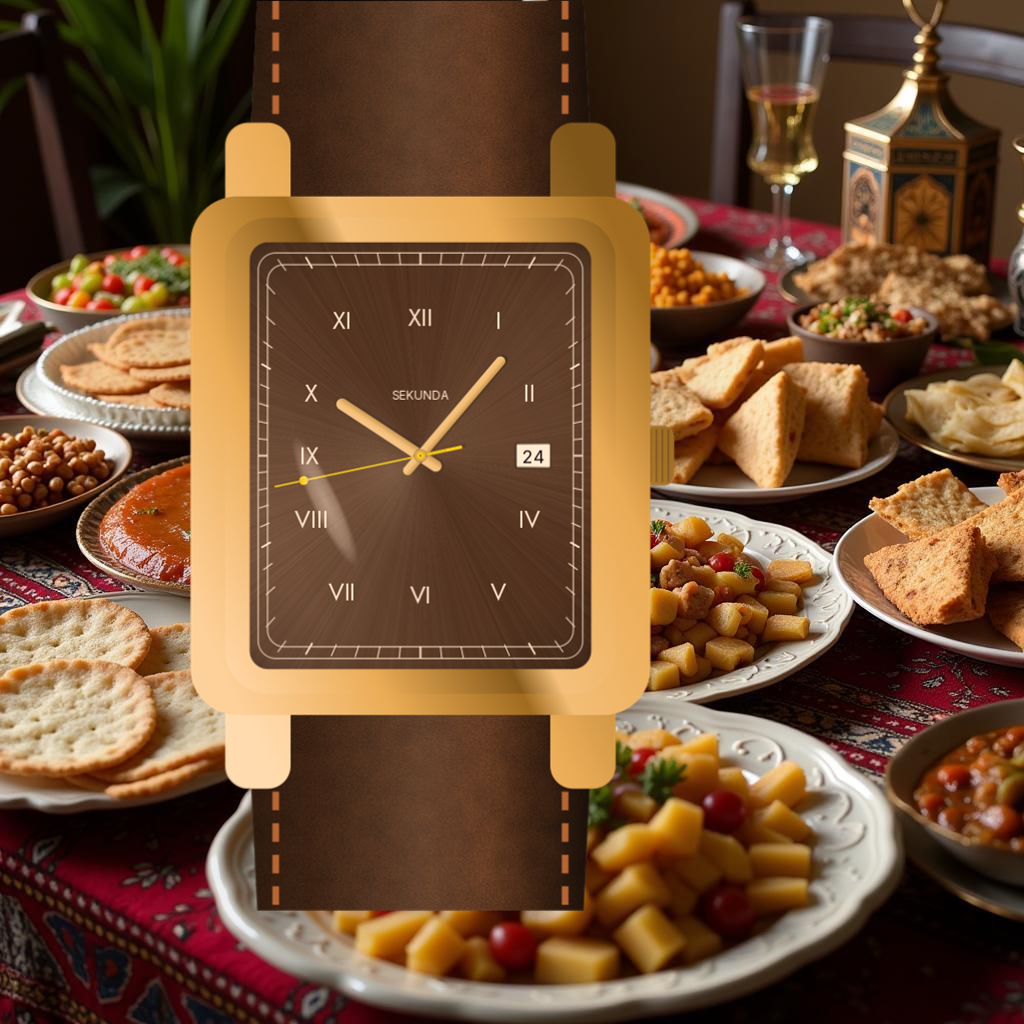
**10:06:43**
